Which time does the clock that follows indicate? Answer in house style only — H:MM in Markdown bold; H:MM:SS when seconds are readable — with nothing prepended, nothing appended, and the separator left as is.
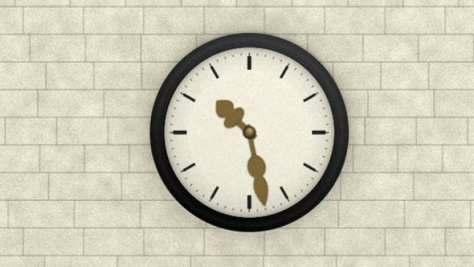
**10:28**
